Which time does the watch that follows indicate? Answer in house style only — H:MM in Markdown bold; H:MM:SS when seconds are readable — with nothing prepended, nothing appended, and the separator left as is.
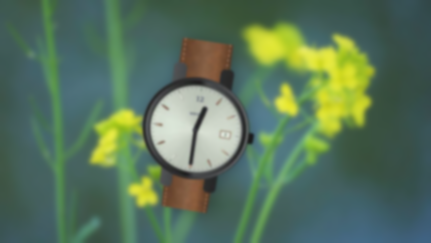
**12:30**
